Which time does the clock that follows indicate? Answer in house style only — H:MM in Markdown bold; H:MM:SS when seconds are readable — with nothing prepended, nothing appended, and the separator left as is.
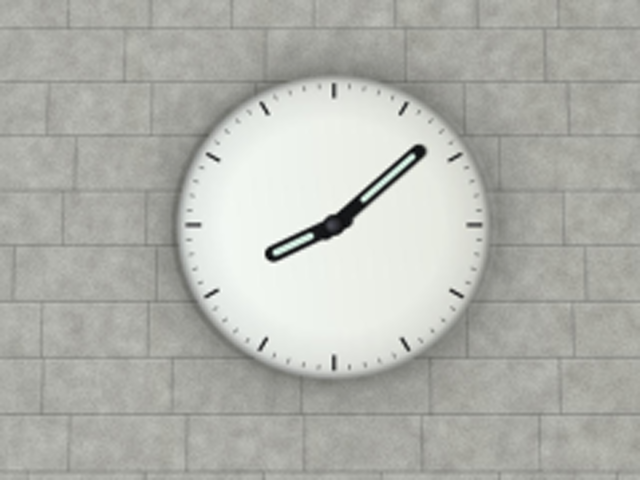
**8:08**
